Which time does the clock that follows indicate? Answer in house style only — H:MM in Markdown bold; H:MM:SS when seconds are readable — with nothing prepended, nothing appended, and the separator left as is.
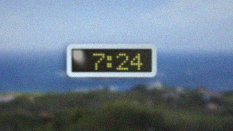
**7:24**
